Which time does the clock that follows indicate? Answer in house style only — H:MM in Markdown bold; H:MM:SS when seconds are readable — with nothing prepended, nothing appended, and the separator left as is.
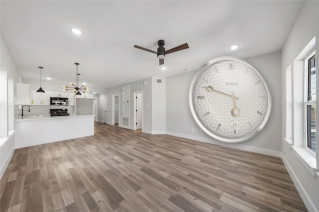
**5:48**
